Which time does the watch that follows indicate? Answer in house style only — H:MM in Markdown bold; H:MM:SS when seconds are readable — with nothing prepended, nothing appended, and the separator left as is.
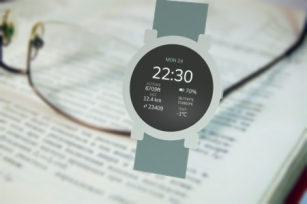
**22:30**
